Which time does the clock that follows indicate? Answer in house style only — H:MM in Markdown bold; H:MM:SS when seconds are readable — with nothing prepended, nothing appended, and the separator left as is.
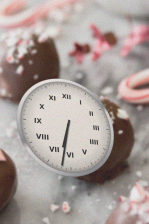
**6:32**
